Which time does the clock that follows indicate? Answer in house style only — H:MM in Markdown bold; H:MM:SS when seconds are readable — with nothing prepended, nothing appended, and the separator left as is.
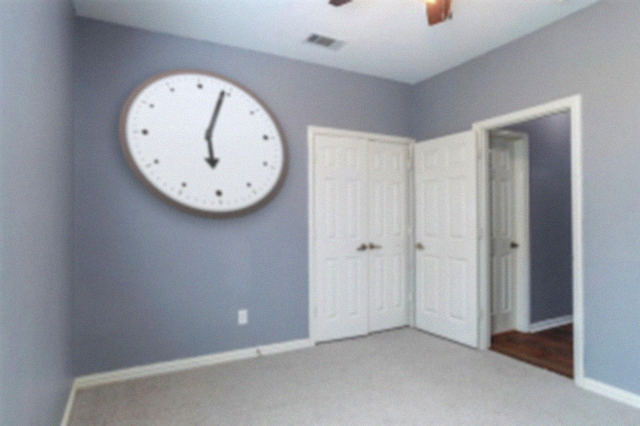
**6:04**
